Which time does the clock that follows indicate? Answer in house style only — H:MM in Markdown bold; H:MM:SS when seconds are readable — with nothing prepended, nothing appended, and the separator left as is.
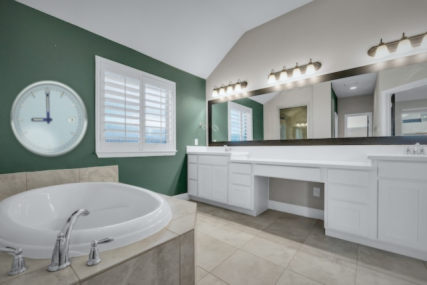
**9:00**
